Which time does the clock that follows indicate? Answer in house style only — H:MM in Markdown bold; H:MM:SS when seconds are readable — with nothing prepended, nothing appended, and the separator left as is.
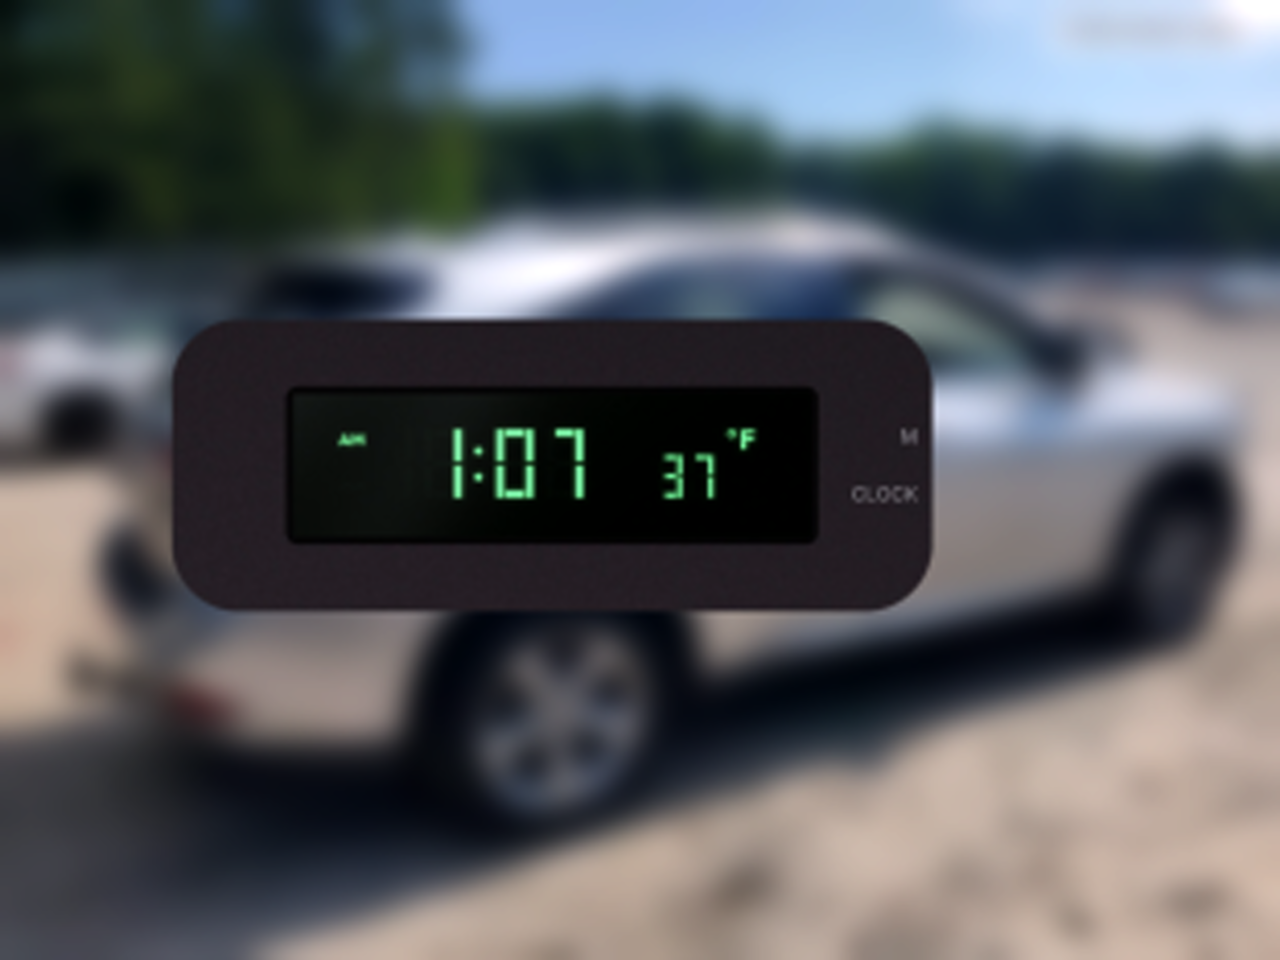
**1:07**
